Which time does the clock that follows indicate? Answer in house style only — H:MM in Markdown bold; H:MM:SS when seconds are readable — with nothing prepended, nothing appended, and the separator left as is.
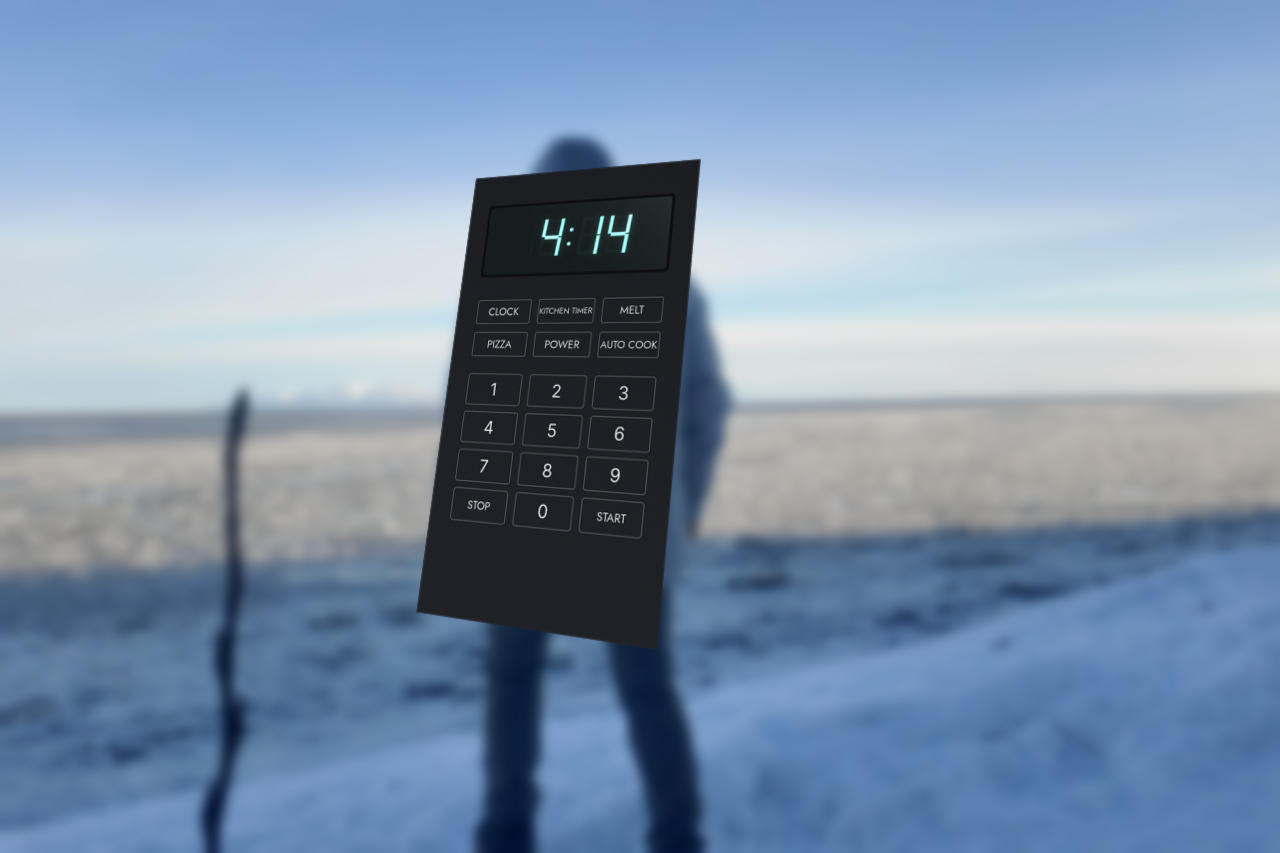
**4:14**
